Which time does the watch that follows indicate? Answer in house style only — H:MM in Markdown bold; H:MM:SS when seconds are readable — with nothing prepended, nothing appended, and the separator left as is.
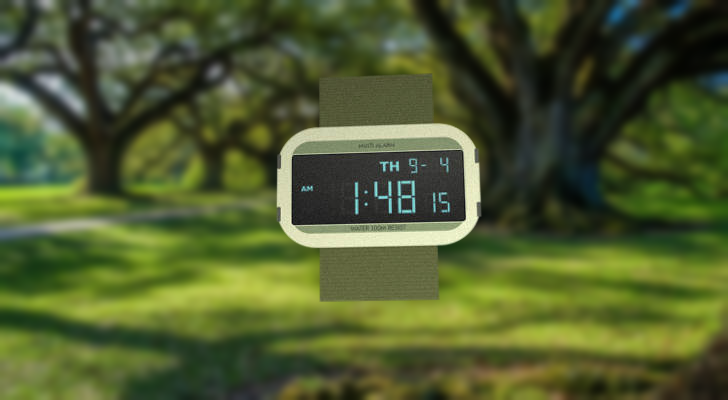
**1:48:15**
